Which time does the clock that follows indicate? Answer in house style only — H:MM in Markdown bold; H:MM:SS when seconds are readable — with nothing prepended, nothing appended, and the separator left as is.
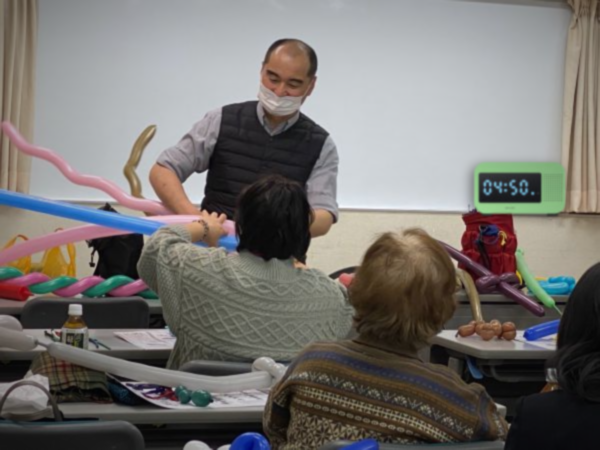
**4:50**
